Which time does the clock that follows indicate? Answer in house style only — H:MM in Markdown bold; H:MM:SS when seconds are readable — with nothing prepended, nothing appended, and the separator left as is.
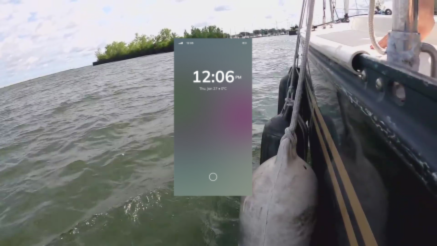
**12:06**
